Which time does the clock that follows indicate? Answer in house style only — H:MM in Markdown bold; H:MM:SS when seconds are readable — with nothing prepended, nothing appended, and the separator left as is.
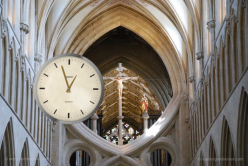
**12:57**
